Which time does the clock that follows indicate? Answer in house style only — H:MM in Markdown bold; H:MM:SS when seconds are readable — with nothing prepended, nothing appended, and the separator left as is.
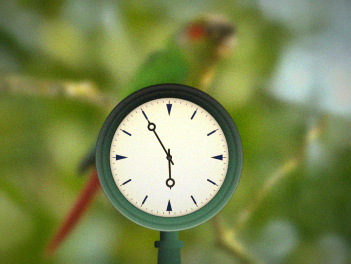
**5:55**
